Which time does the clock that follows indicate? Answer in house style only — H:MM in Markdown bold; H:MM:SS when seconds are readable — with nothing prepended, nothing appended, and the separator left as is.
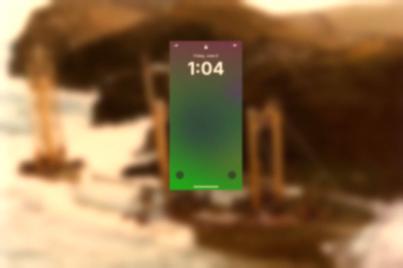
**1:04**
